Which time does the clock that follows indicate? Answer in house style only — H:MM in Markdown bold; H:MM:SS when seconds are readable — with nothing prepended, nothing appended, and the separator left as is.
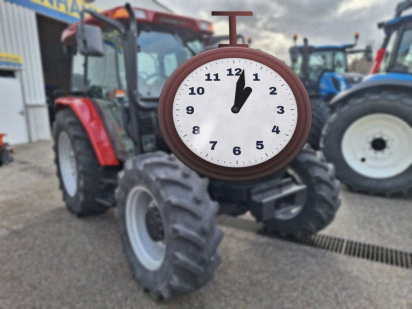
**1:02**
